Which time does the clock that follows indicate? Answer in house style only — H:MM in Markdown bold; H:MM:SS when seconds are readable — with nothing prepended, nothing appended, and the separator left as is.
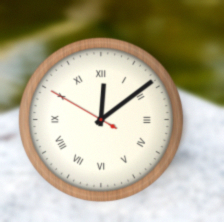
**12:08:50**
